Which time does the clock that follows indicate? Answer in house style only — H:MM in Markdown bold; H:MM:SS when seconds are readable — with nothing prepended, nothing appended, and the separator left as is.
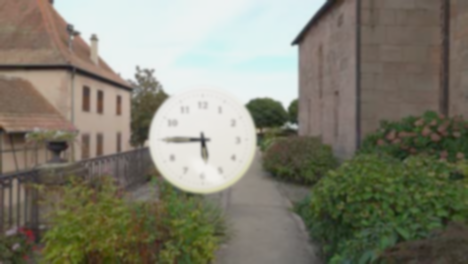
**5:45**
